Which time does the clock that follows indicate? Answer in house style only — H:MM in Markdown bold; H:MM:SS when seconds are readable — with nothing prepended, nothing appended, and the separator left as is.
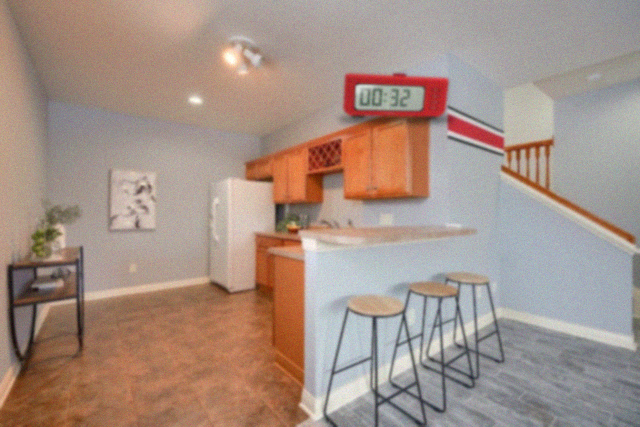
**0:32**
